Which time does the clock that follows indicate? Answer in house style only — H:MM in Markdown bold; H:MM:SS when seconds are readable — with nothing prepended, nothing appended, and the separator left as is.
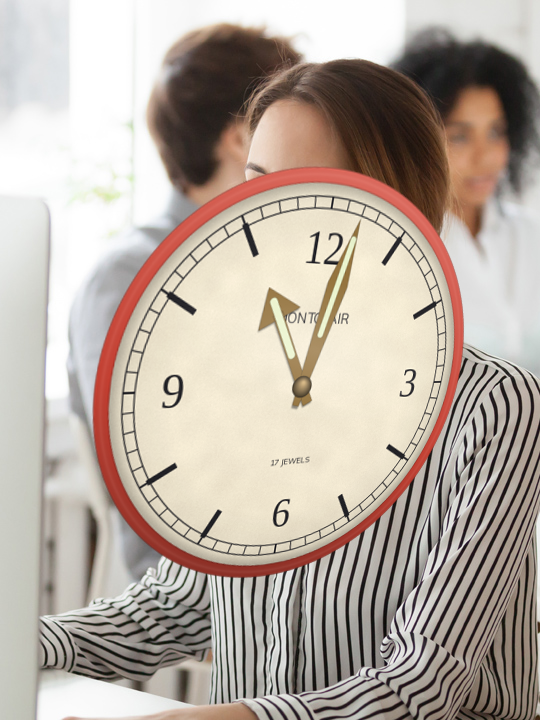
**11:02**
